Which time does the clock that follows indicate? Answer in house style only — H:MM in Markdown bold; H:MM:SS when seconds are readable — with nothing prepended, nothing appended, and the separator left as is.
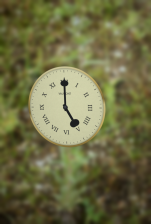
**5:00**
